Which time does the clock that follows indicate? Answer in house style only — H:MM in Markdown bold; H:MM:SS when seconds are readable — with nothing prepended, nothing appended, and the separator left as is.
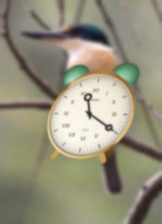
**11:20**
